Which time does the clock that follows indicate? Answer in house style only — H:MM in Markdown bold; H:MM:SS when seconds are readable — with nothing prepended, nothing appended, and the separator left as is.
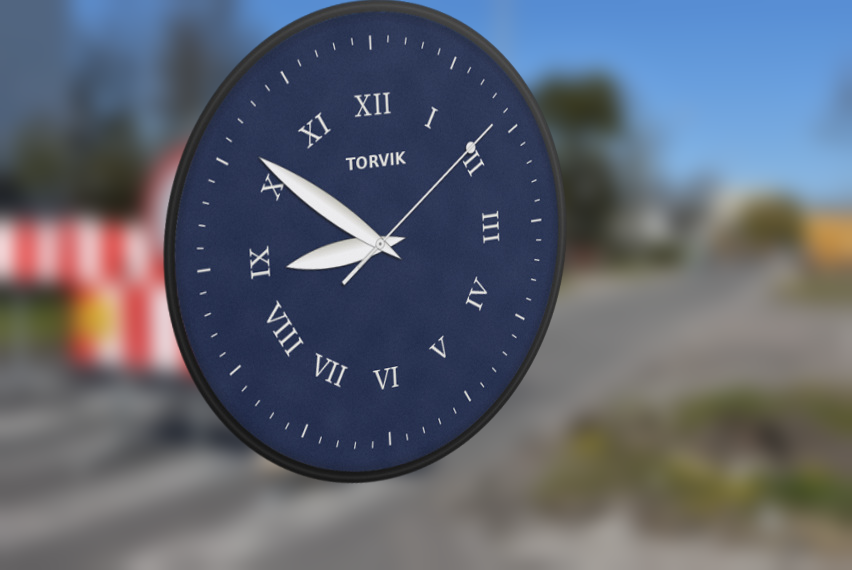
**8:51:09**
